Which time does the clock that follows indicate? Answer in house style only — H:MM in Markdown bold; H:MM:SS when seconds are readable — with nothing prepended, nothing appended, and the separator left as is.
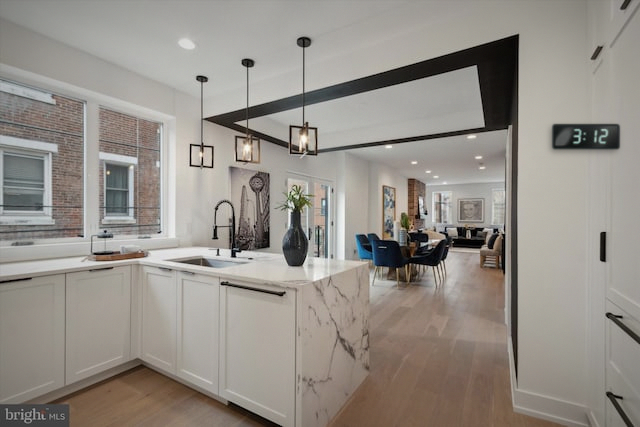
**3:12**
